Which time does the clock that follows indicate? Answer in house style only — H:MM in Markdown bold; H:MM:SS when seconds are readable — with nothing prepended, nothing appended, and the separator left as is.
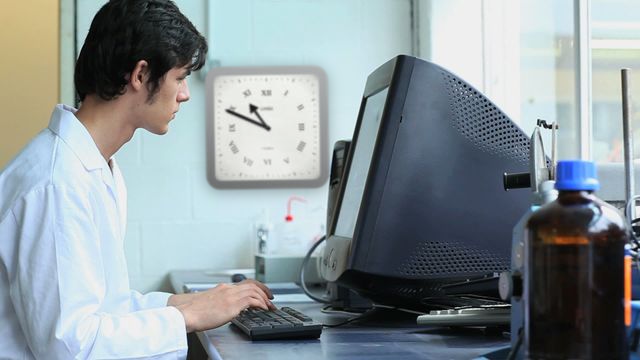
**10:49**
